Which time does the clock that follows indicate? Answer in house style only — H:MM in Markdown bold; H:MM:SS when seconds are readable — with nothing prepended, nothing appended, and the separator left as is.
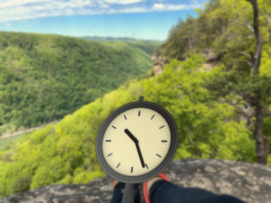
**10:26**
